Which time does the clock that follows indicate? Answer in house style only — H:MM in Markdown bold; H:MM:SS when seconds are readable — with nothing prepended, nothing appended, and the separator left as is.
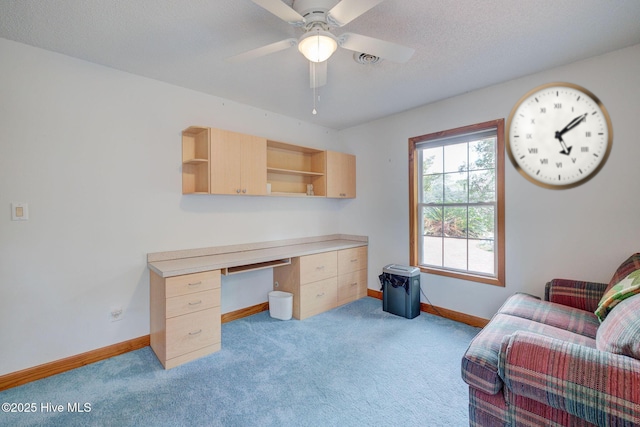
**5:09**
